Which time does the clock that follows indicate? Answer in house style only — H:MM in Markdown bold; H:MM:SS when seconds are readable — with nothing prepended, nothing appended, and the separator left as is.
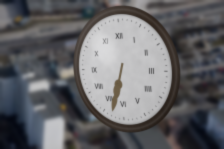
**6:33**
